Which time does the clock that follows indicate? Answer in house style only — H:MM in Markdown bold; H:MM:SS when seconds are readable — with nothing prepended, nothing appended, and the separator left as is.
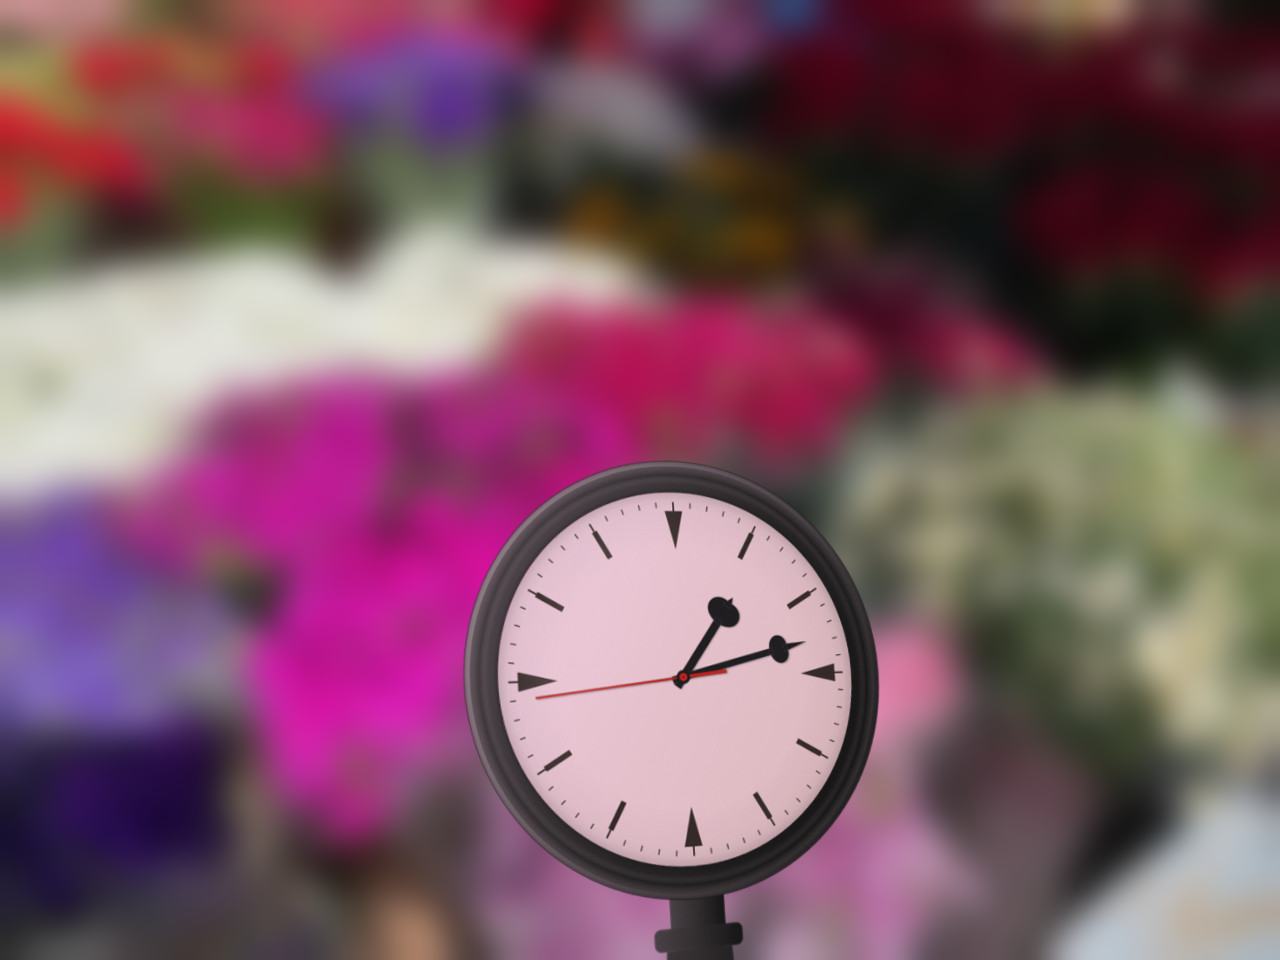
**1:12:44**
